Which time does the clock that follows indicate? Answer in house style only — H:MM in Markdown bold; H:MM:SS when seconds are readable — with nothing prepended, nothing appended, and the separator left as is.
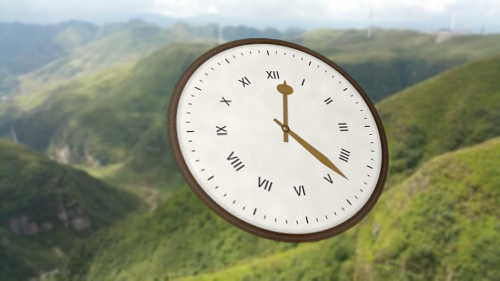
**12:23**
